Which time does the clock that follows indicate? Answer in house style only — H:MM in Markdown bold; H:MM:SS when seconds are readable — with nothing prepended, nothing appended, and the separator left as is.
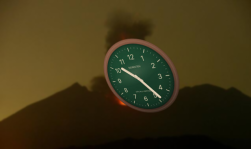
**10:24**
